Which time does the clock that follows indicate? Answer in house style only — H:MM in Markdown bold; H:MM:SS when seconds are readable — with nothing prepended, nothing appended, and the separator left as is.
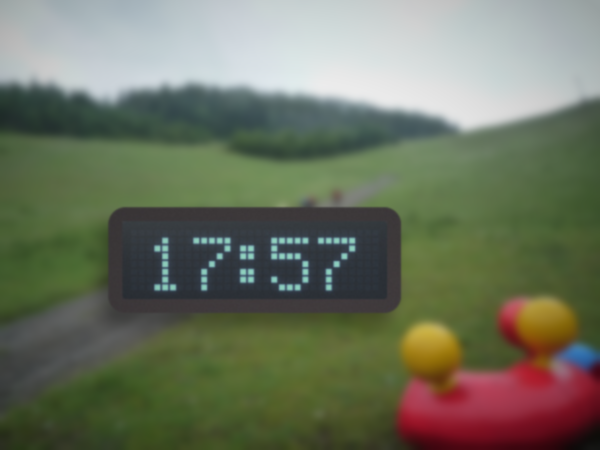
**17:57**
